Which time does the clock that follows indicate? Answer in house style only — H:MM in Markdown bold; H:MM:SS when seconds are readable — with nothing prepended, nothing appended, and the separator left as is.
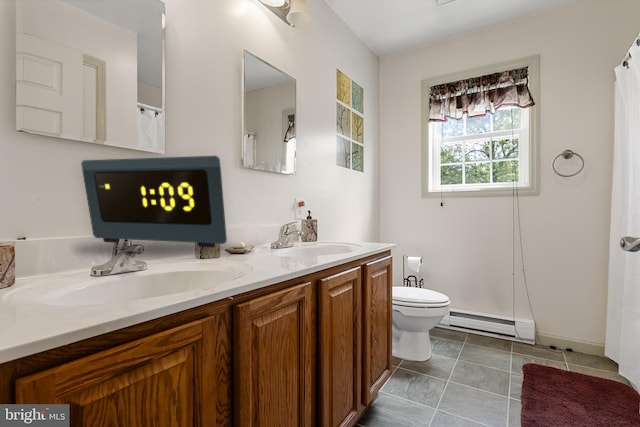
**1:09**
